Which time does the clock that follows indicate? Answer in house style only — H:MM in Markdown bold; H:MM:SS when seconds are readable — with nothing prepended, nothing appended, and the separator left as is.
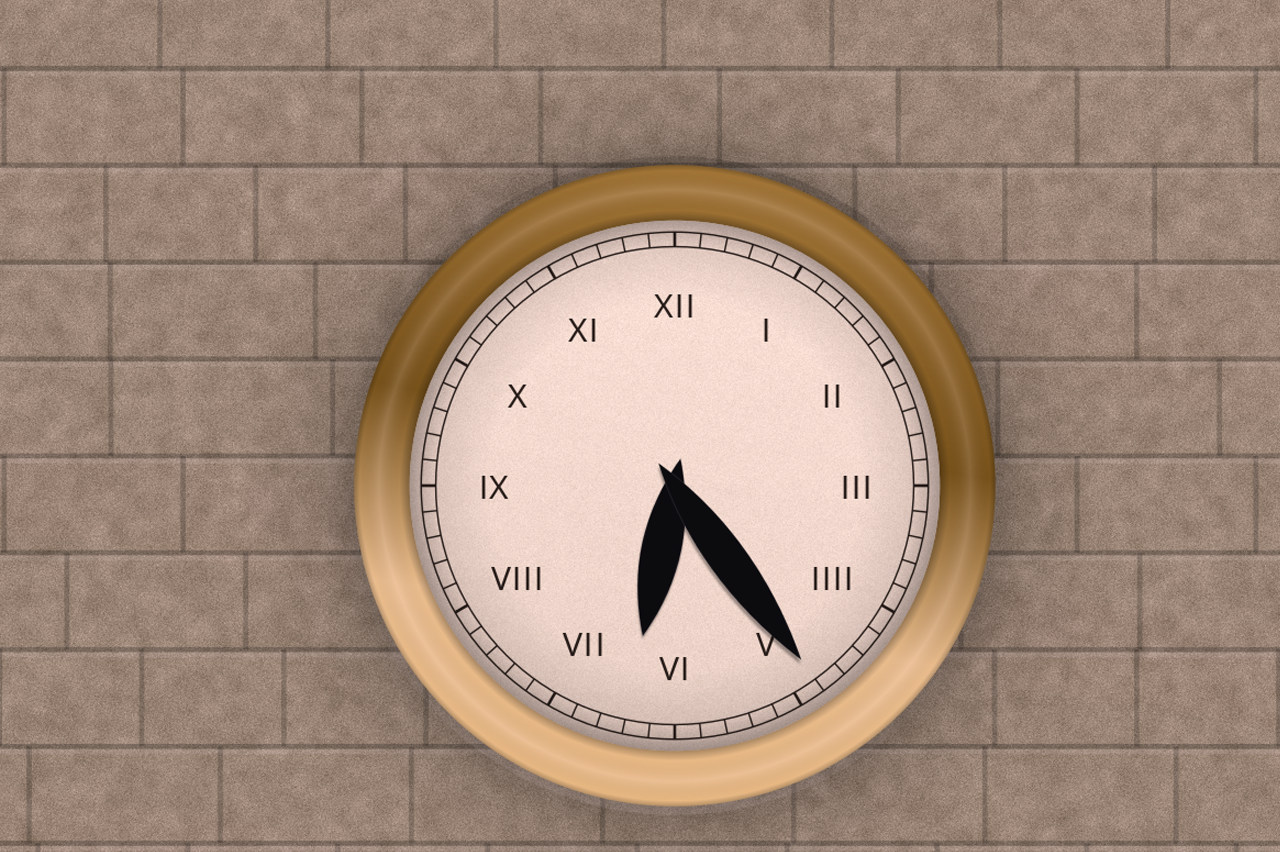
**6:24**
